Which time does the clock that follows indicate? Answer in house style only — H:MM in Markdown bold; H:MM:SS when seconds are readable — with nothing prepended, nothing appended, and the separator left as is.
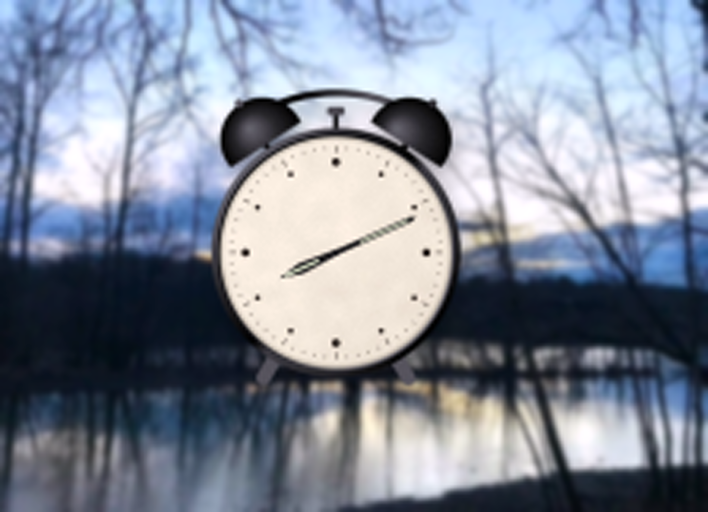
**8:11**
